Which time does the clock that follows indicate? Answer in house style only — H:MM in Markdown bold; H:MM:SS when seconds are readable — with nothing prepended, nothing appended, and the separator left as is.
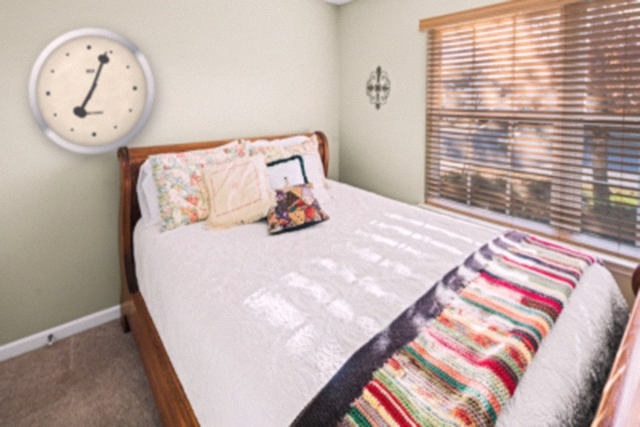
**7:04**
